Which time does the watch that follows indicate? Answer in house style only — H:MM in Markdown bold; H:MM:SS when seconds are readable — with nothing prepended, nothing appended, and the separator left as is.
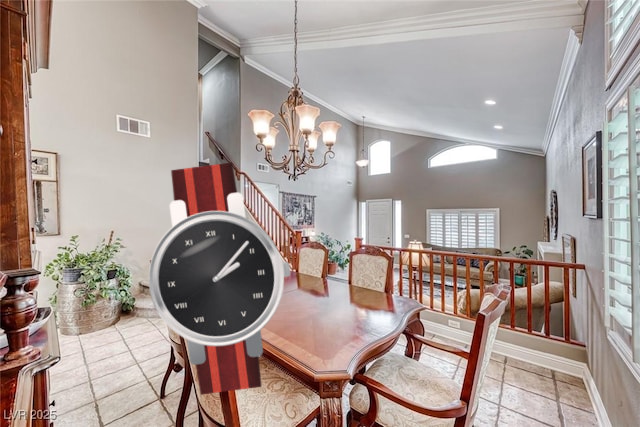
**2:08**
